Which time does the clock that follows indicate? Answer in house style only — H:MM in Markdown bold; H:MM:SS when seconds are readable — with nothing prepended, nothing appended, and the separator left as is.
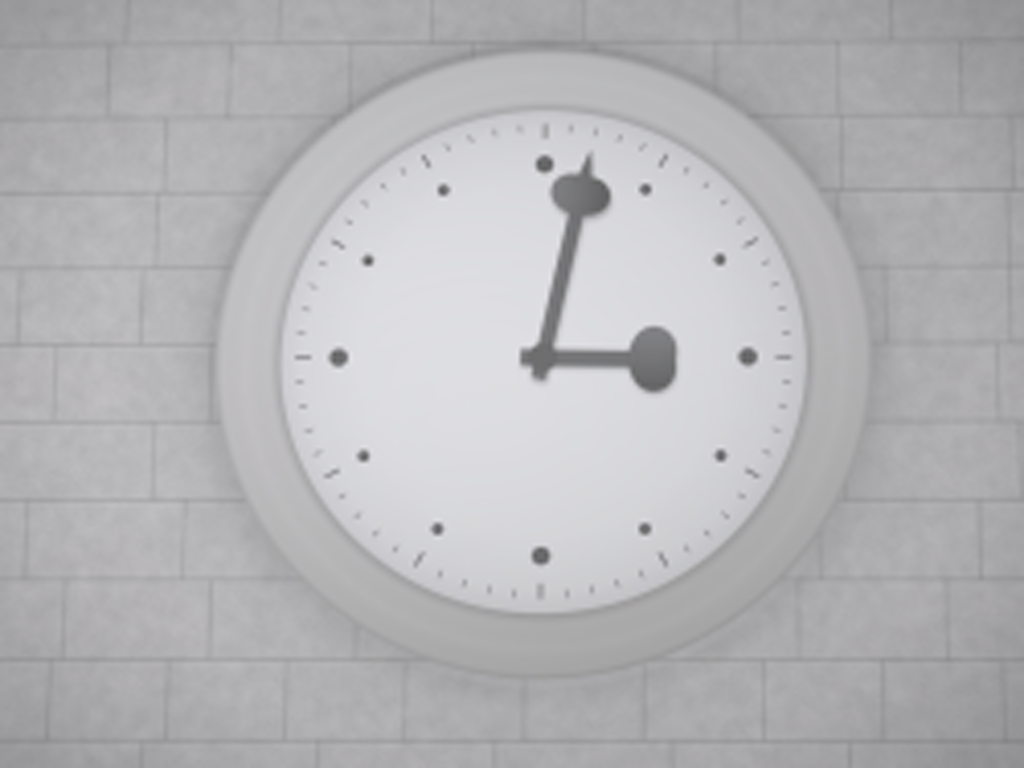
**3:02**
